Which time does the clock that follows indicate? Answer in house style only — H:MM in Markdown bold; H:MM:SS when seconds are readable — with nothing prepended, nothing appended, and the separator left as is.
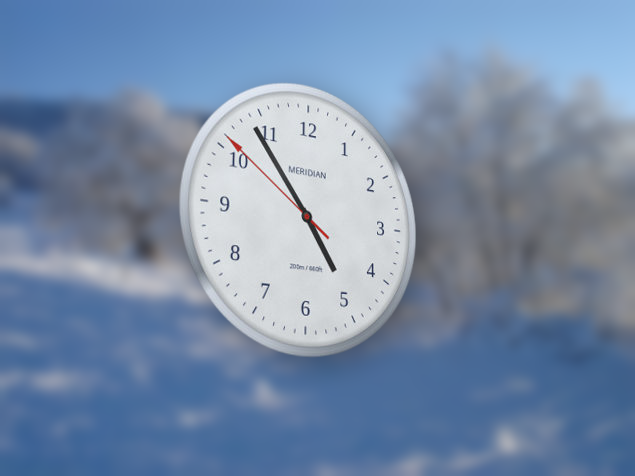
**4:53:51**
